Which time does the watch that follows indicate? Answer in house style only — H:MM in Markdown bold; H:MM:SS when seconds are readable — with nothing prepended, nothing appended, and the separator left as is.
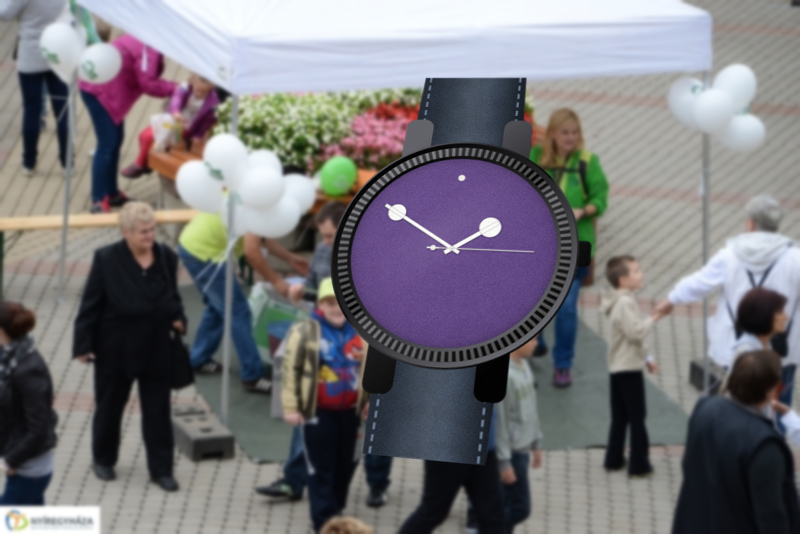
**1:50:15**
